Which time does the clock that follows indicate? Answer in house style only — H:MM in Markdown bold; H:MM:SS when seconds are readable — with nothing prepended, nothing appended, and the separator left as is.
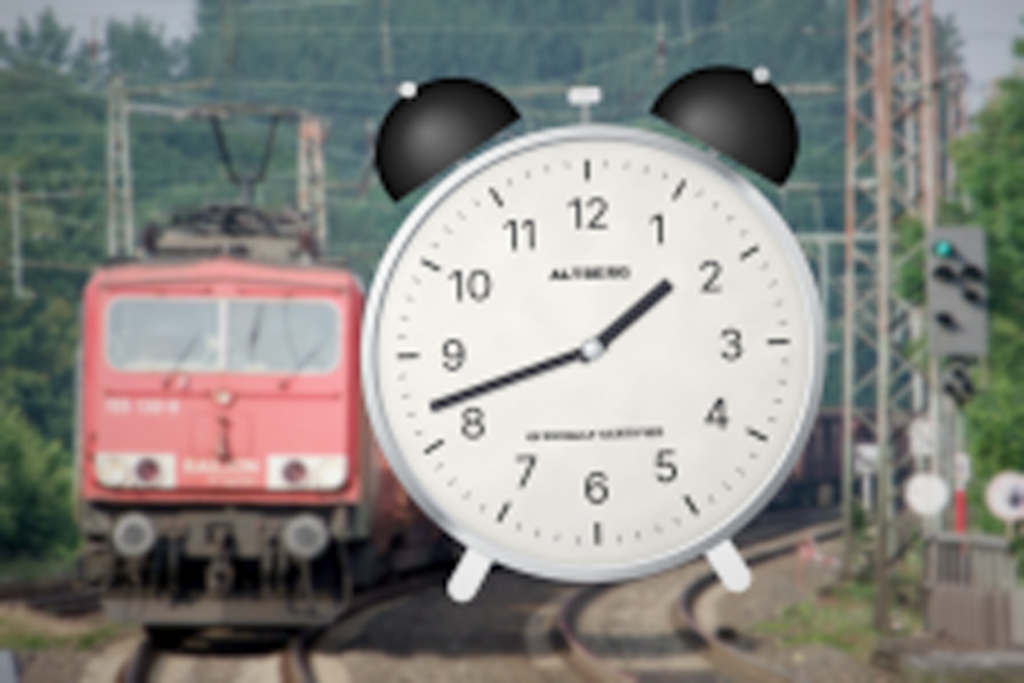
**1:42**
